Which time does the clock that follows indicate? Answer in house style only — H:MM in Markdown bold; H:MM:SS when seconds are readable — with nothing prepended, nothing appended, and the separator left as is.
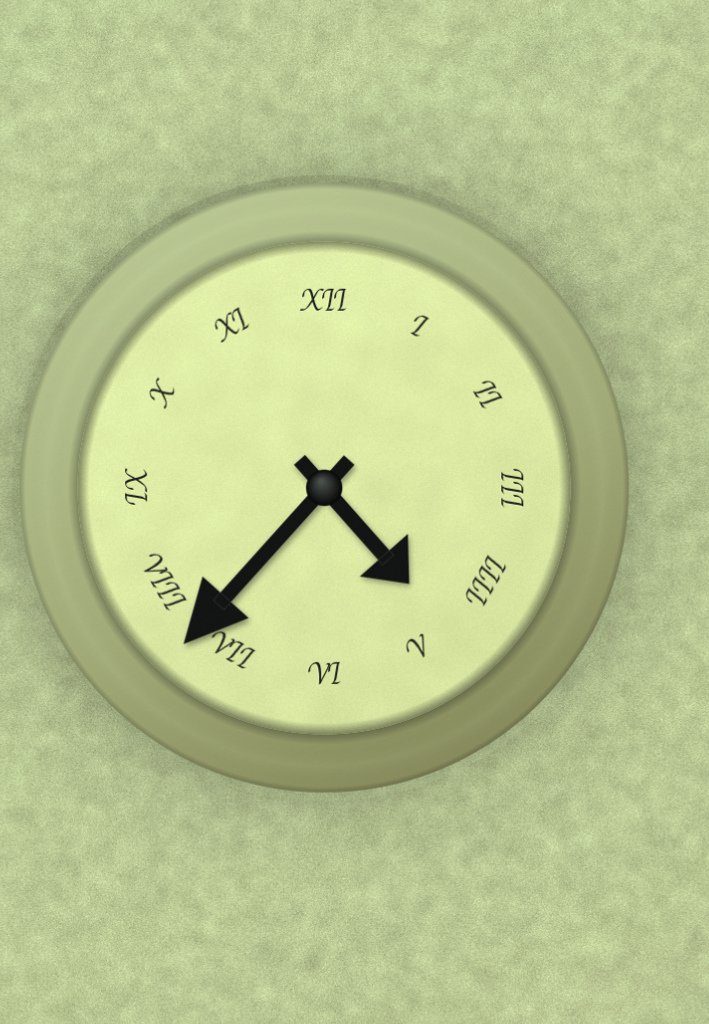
**4:37**
